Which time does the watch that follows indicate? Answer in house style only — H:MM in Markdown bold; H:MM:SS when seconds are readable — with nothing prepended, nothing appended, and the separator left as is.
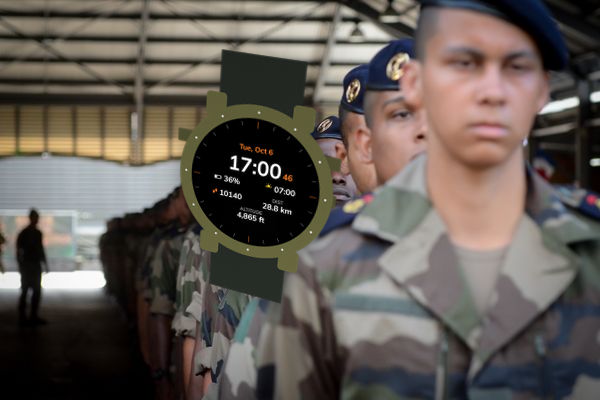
**17:00:46**
